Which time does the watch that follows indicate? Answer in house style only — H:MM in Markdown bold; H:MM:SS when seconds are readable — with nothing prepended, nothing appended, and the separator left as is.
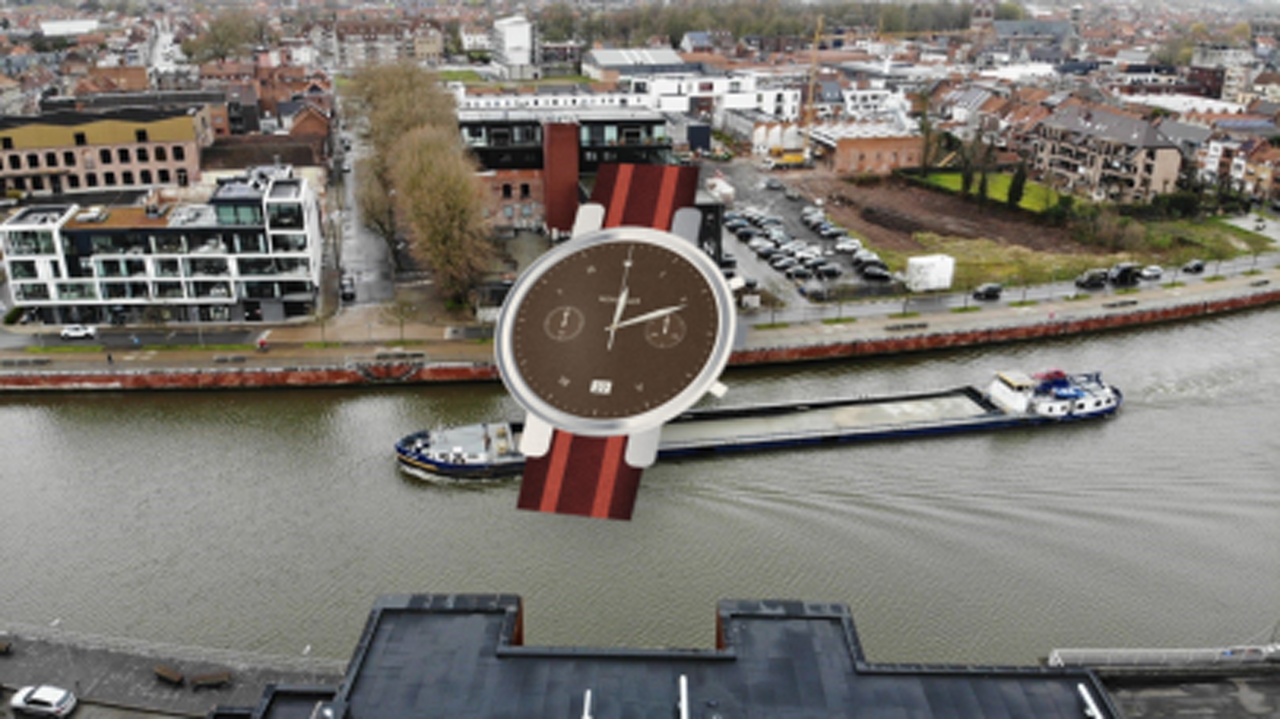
**12:11**
